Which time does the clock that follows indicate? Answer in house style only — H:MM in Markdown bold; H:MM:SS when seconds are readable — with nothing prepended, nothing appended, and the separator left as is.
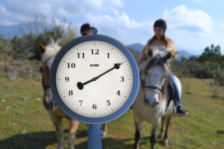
**8:10**
